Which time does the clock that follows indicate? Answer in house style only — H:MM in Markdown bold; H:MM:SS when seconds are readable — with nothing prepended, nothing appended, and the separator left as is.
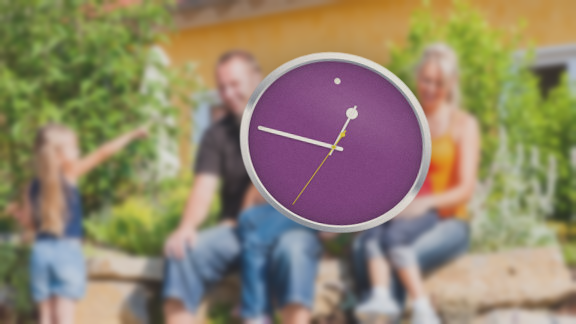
**12:46:35**
